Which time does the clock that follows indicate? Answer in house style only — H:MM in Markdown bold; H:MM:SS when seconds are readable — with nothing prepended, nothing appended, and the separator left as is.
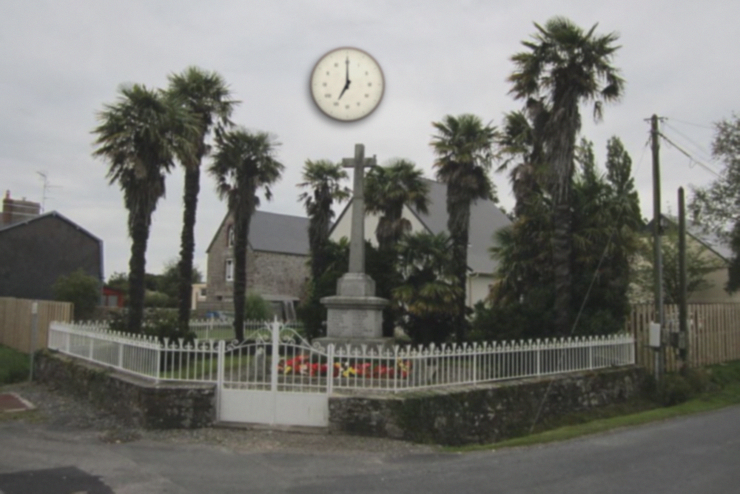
**7:00**
